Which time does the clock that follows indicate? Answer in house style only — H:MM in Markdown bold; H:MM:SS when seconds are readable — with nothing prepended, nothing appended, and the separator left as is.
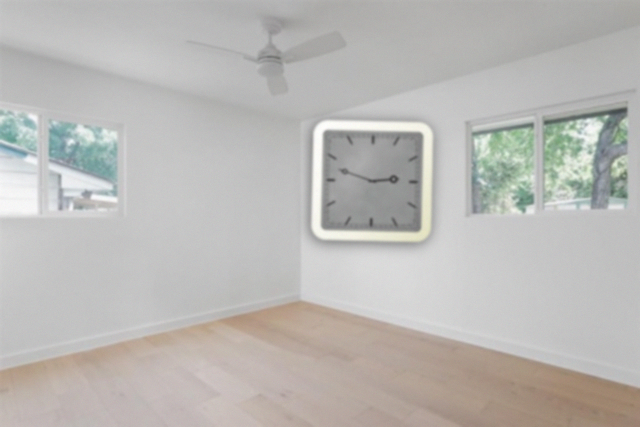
**2:48**
